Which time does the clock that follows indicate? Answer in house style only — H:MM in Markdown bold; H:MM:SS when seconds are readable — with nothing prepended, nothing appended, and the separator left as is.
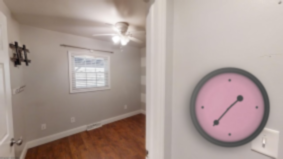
**1:37**
